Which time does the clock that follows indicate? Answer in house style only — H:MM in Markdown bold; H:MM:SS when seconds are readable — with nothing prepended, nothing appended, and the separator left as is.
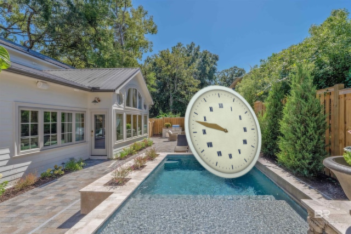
**9:48**
